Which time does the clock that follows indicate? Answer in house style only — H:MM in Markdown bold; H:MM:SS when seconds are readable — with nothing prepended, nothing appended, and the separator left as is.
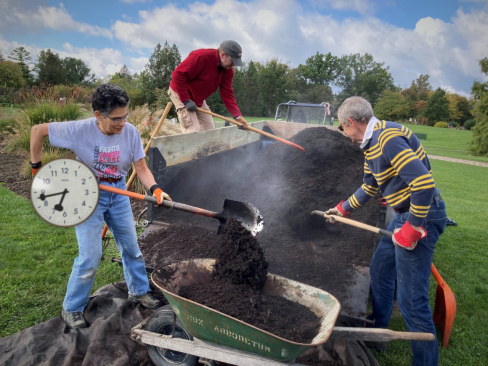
**6:43**
